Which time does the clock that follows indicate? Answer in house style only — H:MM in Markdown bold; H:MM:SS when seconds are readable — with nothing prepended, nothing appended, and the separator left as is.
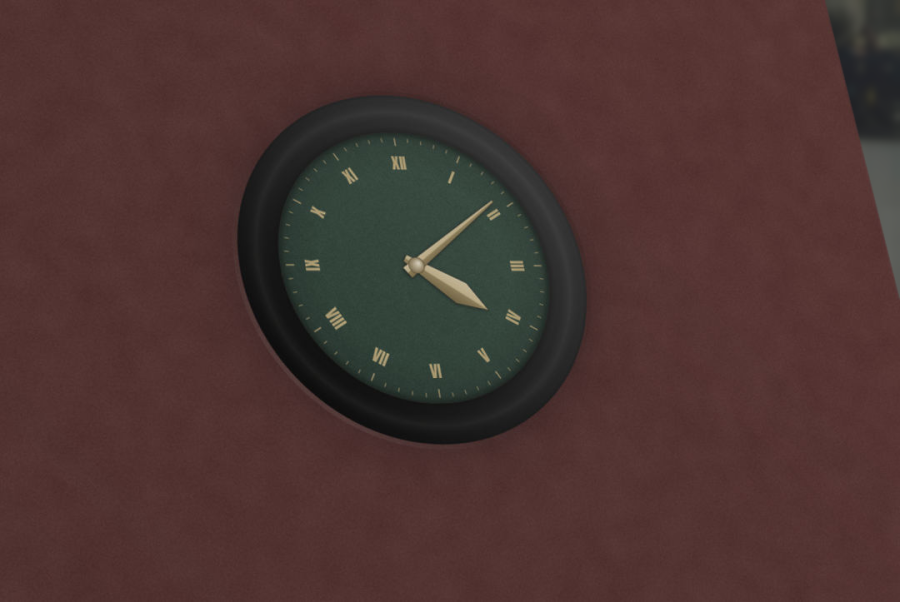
**4:09**
